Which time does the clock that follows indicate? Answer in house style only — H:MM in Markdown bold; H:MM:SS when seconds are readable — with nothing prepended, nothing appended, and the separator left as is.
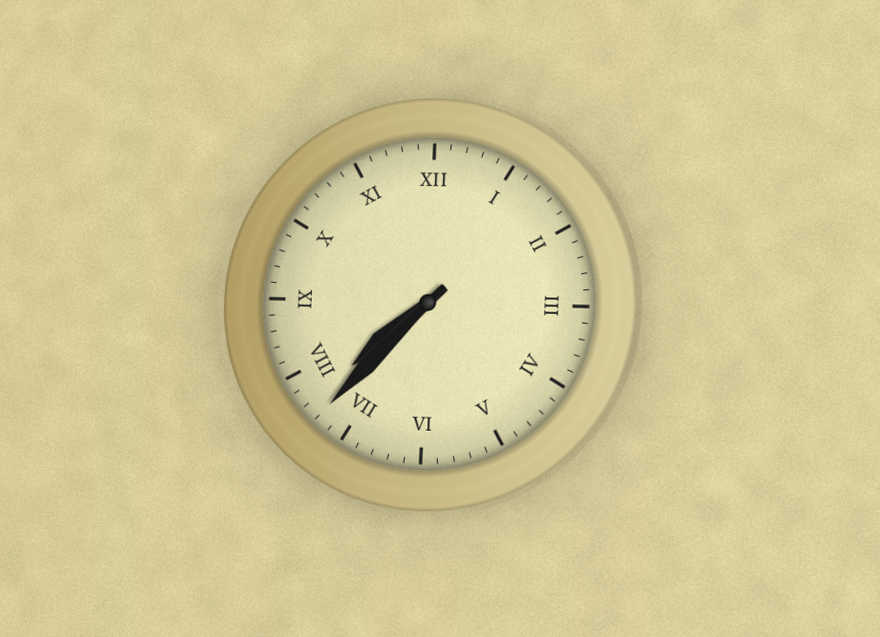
**7:37**
